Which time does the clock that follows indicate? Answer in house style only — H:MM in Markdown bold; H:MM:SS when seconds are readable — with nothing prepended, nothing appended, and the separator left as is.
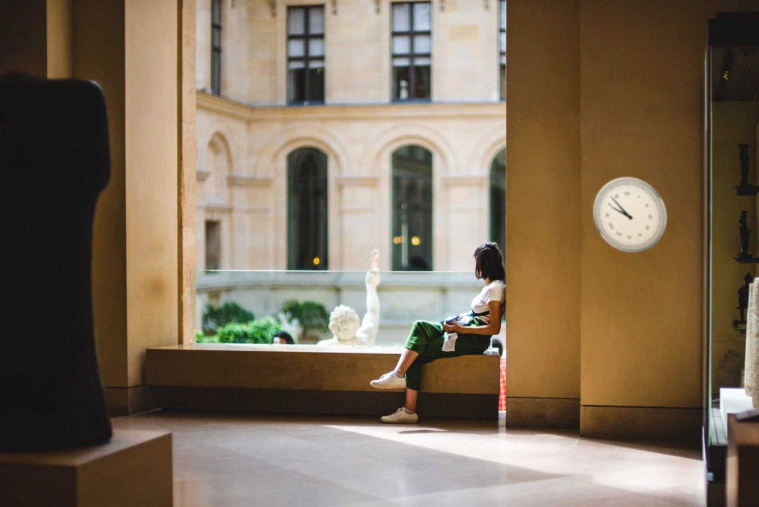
**9:53**
